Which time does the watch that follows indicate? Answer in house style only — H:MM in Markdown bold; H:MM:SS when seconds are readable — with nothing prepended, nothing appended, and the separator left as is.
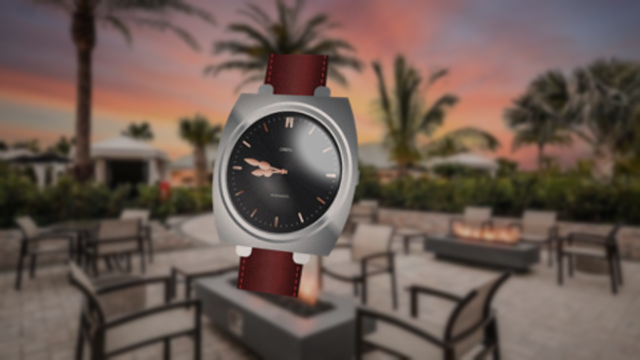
**8:47**
